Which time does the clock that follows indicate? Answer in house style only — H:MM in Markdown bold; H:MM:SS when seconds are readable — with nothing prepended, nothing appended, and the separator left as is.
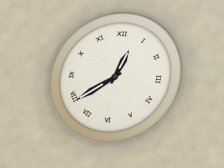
**12:39**
